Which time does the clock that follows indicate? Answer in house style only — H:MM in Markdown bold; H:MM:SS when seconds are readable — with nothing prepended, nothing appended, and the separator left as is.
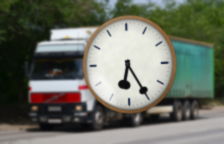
**6:25**
